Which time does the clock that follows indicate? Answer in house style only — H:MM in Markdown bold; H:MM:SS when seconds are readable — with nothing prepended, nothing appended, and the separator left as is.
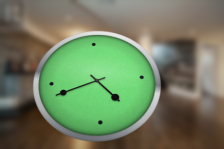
**4:42**
